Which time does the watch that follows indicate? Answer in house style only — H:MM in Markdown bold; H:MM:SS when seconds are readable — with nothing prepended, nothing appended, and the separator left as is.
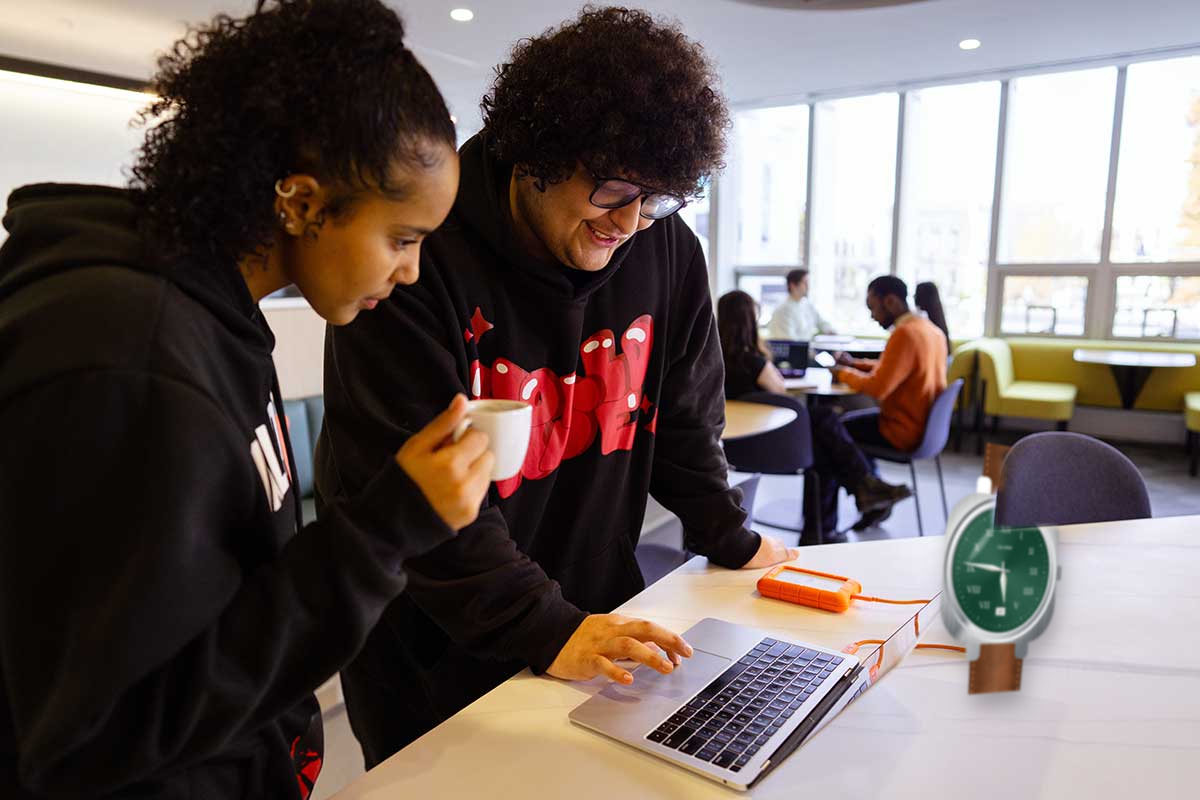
**5:46**
